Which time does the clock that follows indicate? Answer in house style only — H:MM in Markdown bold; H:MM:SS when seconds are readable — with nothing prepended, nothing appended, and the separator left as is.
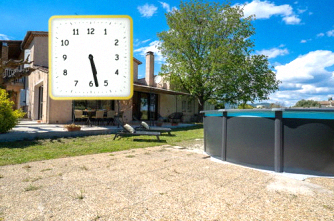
**5:28**
